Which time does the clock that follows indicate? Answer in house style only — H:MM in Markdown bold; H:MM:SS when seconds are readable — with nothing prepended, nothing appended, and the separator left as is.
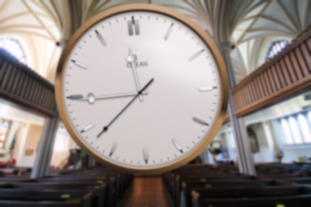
**11:44:38**
